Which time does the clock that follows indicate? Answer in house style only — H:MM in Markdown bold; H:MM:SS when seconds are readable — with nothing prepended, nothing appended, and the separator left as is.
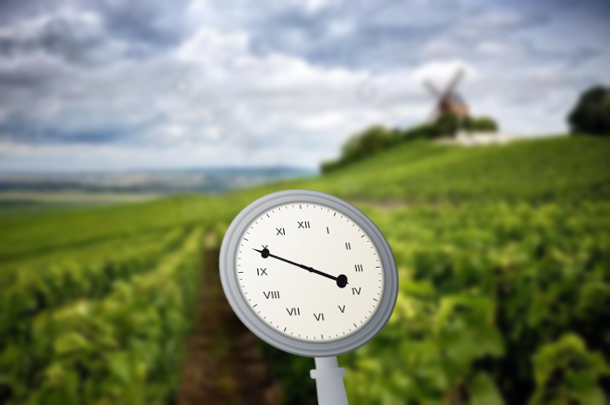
**3:49**
